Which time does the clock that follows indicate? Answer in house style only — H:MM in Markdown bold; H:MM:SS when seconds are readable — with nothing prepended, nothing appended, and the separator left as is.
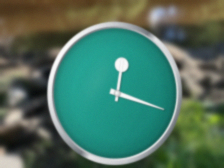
**12:18**
